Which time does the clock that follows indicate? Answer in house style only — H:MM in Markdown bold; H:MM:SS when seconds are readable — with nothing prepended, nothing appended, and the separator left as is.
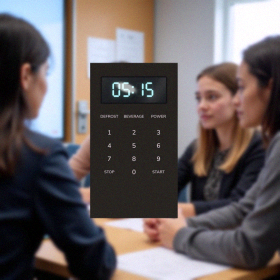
**5:15**
